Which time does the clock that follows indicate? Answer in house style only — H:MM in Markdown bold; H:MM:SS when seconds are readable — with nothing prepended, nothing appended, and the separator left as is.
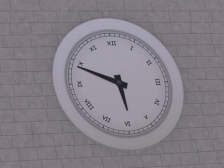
**5:49**
